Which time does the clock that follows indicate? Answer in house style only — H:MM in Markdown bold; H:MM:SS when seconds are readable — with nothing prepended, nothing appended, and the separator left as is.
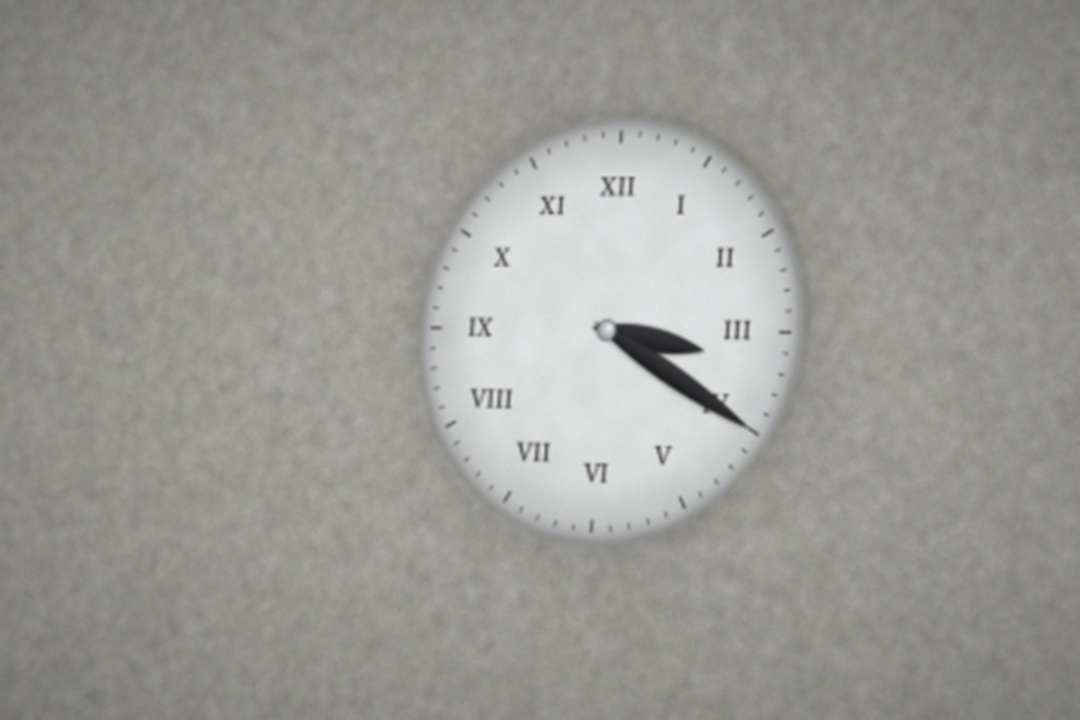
**3:20**
